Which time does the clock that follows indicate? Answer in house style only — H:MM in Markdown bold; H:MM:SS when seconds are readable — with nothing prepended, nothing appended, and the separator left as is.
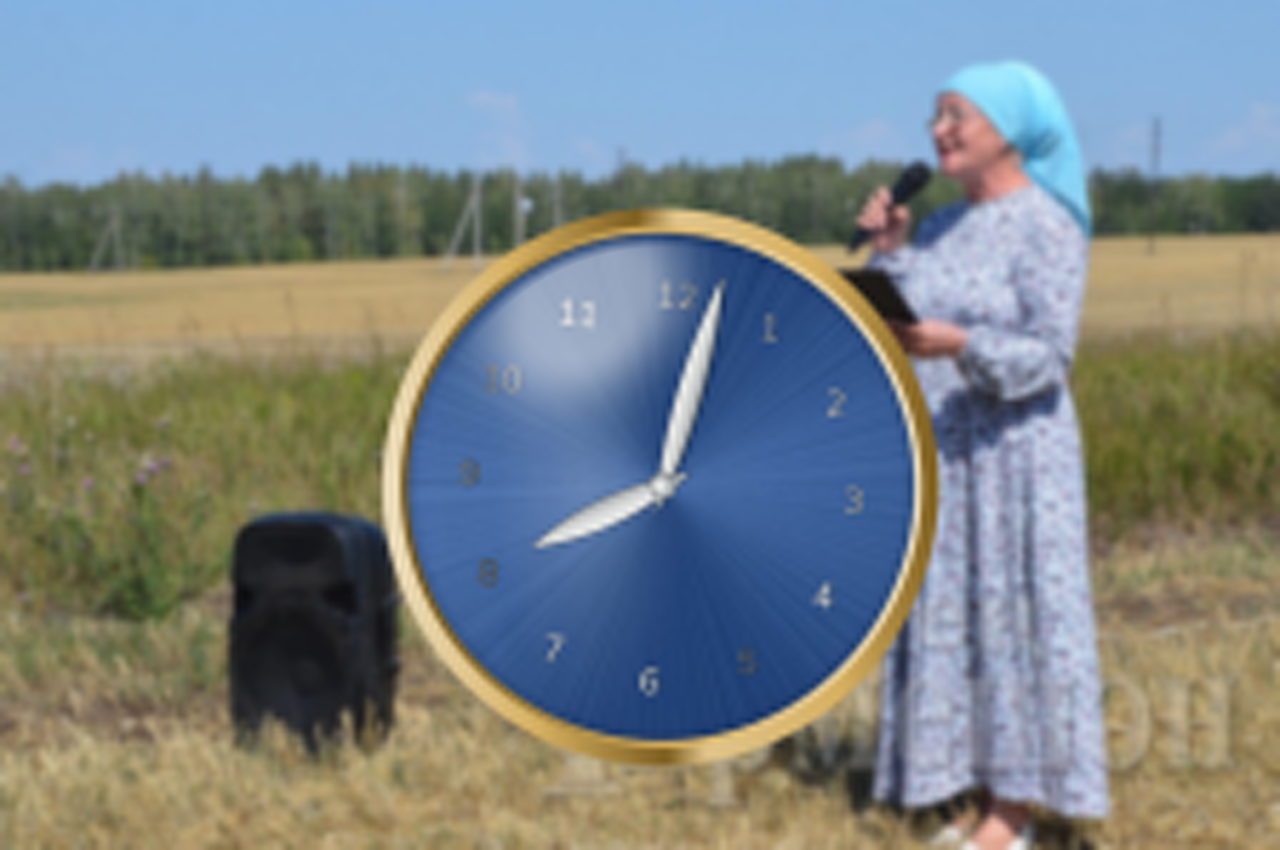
**8:02**
